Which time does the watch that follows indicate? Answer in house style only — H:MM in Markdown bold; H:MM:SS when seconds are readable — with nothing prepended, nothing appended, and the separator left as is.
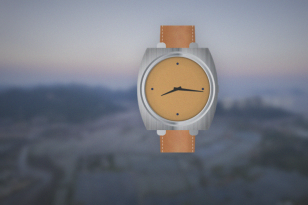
**8:16**
